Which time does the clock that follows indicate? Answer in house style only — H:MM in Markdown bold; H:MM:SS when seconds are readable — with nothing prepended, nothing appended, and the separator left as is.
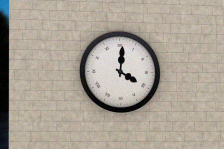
**4:01**
